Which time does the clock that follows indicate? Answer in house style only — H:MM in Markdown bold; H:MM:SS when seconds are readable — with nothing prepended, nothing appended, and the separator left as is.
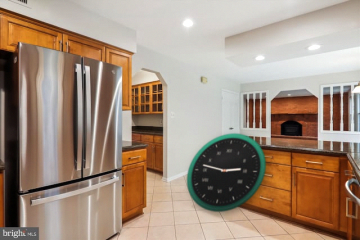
**2:47**
